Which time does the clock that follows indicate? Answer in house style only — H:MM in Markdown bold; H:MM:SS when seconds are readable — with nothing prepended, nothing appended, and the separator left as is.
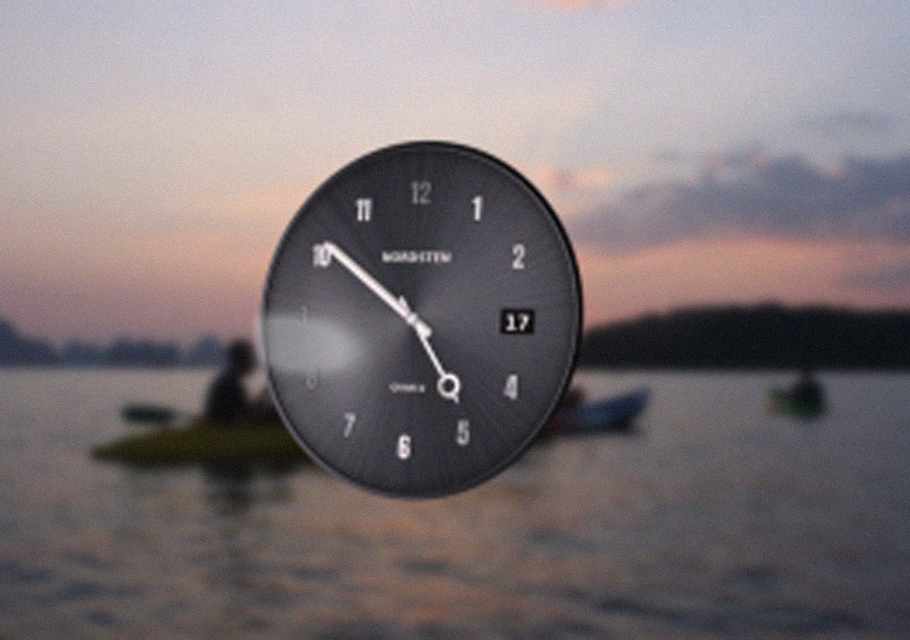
**4:51**
